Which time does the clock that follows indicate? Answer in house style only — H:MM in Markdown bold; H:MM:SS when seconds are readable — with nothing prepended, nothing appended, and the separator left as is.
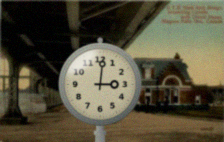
**3:01**
